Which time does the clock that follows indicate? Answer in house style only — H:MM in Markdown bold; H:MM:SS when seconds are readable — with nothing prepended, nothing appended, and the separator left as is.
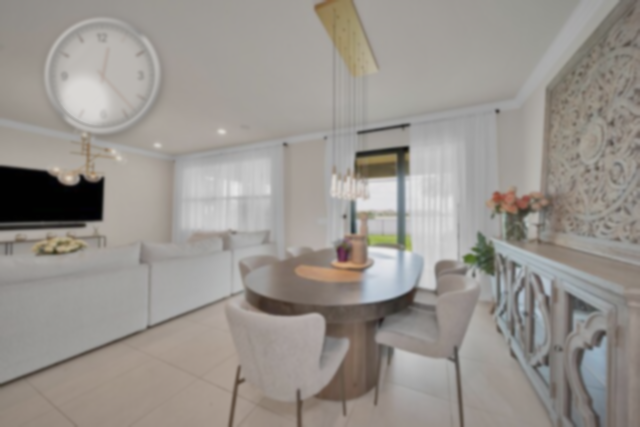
**12:23**
